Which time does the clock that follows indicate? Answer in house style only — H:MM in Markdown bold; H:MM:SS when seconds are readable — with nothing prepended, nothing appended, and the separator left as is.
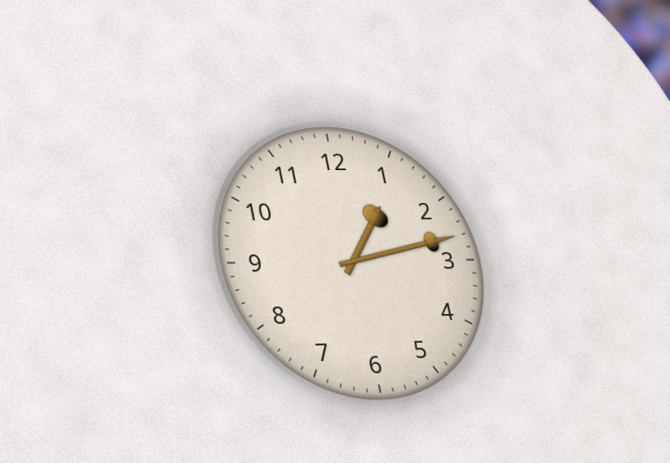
**1:13**
